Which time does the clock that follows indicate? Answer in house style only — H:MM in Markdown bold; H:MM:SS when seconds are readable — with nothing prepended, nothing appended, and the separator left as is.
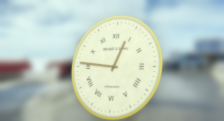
**12:46**
